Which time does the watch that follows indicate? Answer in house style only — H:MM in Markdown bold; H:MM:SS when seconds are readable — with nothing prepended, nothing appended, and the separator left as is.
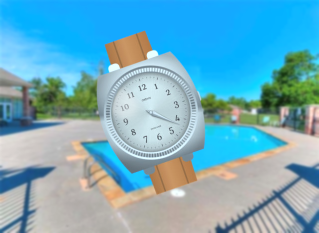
**4:22**
